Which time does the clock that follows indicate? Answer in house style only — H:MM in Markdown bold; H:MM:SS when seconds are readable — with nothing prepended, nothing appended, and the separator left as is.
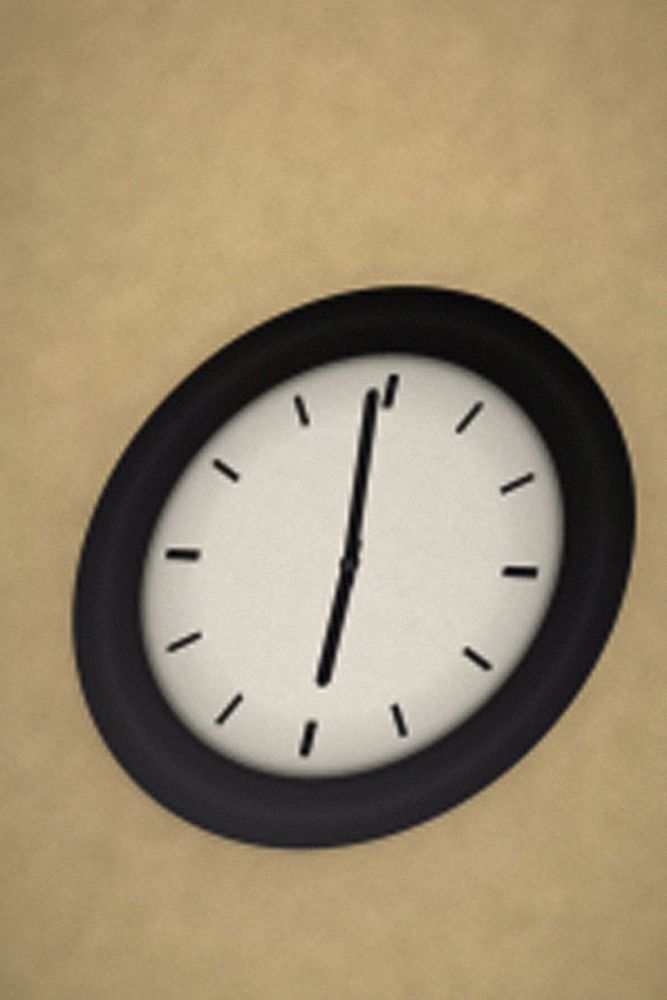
**5:59**
